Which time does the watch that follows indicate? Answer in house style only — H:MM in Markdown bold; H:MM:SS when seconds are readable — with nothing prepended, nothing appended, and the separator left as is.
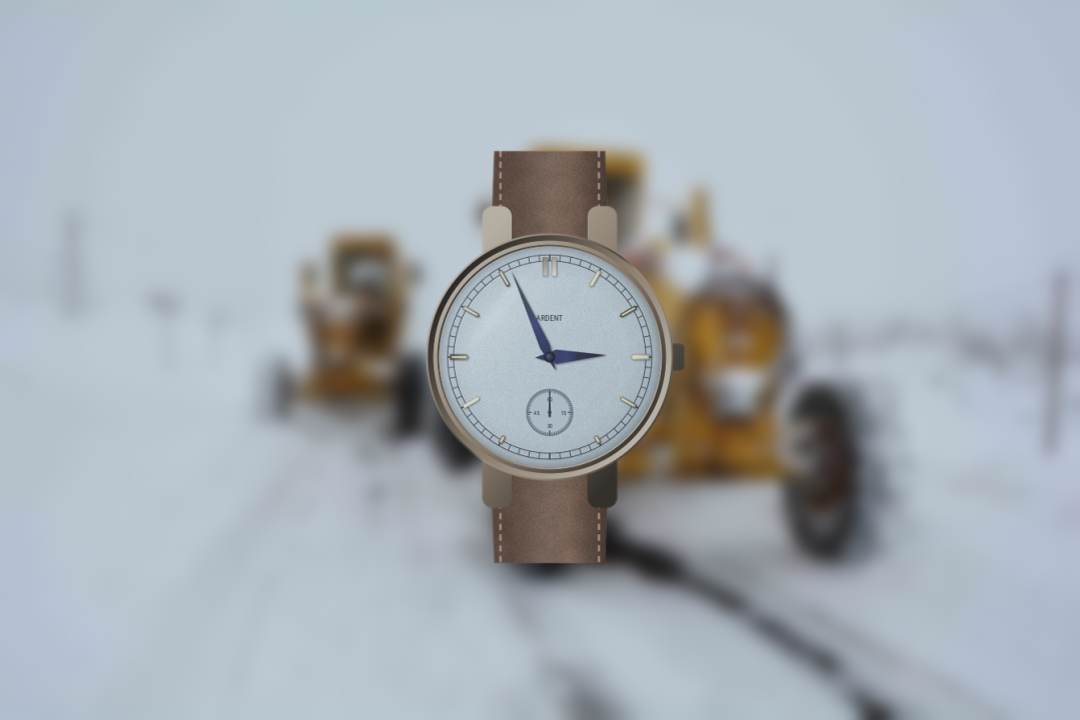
**2:56**
